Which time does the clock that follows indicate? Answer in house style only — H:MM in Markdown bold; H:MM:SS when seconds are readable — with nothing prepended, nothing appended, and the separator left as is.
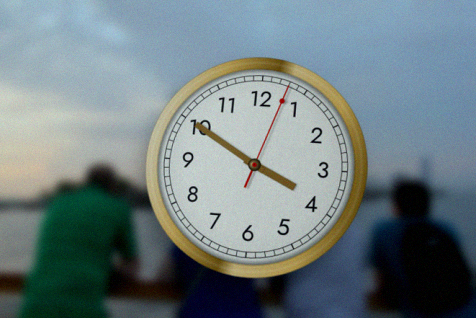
**3:50:03**
